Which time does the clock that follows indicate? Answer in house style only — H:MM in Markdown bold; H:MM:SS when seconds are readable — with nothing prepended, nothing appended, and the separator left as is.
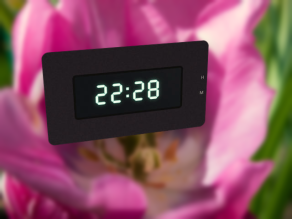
**22:28**
